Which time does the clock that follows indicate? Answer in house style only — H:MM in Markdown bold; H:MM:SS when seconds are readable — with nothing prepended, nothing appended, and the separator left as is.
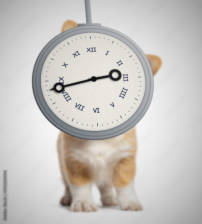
**2:43**
